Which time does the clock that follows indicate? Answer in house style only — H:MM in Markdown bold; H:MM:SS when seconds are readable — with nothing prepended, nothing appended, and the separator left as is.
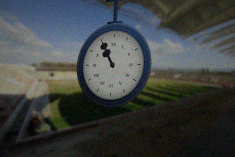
**10:55**
